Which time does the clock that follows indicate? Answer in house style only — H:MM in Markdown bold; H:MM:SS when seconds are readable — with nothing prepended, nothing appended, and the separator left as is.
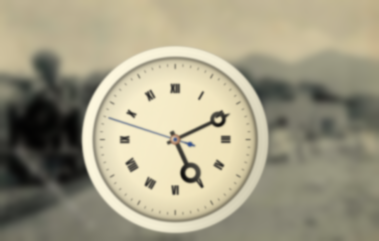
**5:10:48**
